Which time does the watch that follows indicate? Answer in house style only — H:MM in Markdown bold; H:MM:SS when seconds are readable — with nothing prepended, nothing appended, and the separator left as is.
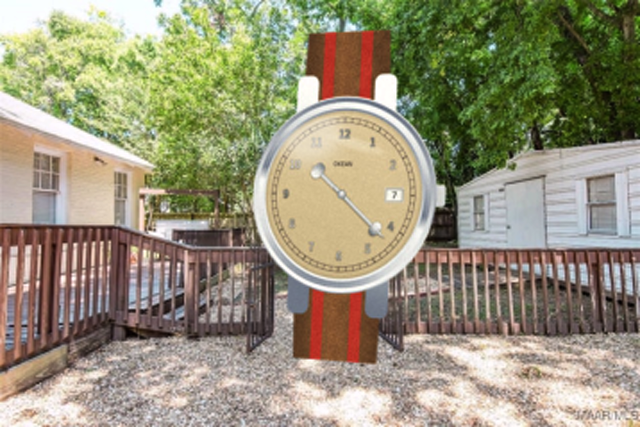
**10:22**
